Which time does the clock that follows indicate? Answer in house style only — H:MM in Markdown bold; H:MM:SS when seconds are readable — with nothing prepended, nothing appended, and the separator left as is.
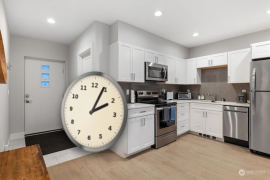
**2:04**
